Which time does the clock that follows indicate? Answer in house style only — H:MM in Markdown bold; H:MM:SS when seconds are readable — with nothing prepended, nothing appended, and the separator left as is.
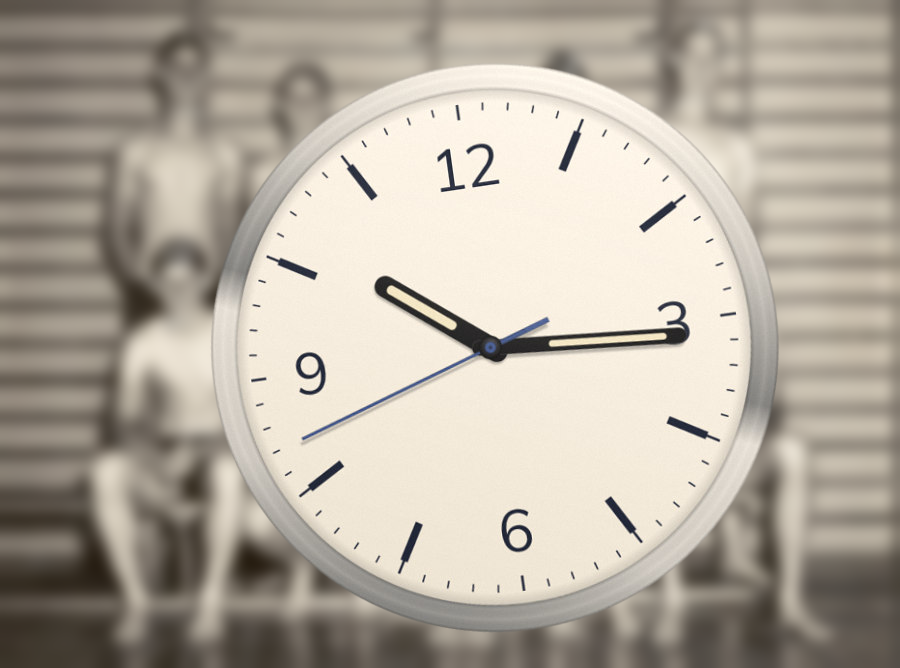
**10:15:42**
